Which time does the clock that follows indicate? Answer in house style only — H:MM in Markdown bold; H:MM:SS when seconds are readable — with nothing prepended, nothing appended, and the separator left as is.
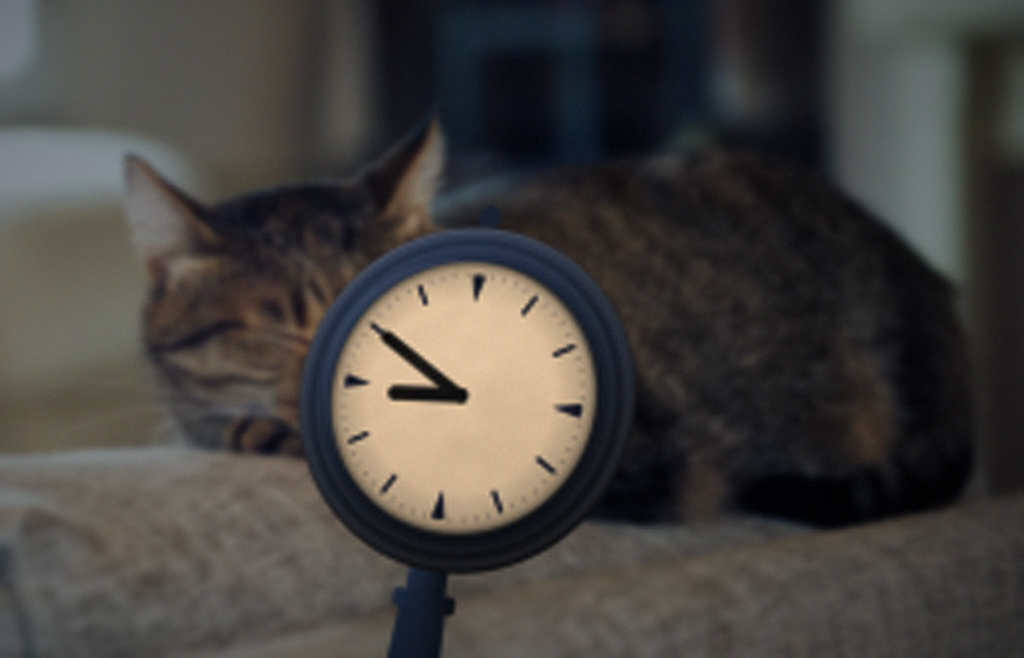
**8:50**
